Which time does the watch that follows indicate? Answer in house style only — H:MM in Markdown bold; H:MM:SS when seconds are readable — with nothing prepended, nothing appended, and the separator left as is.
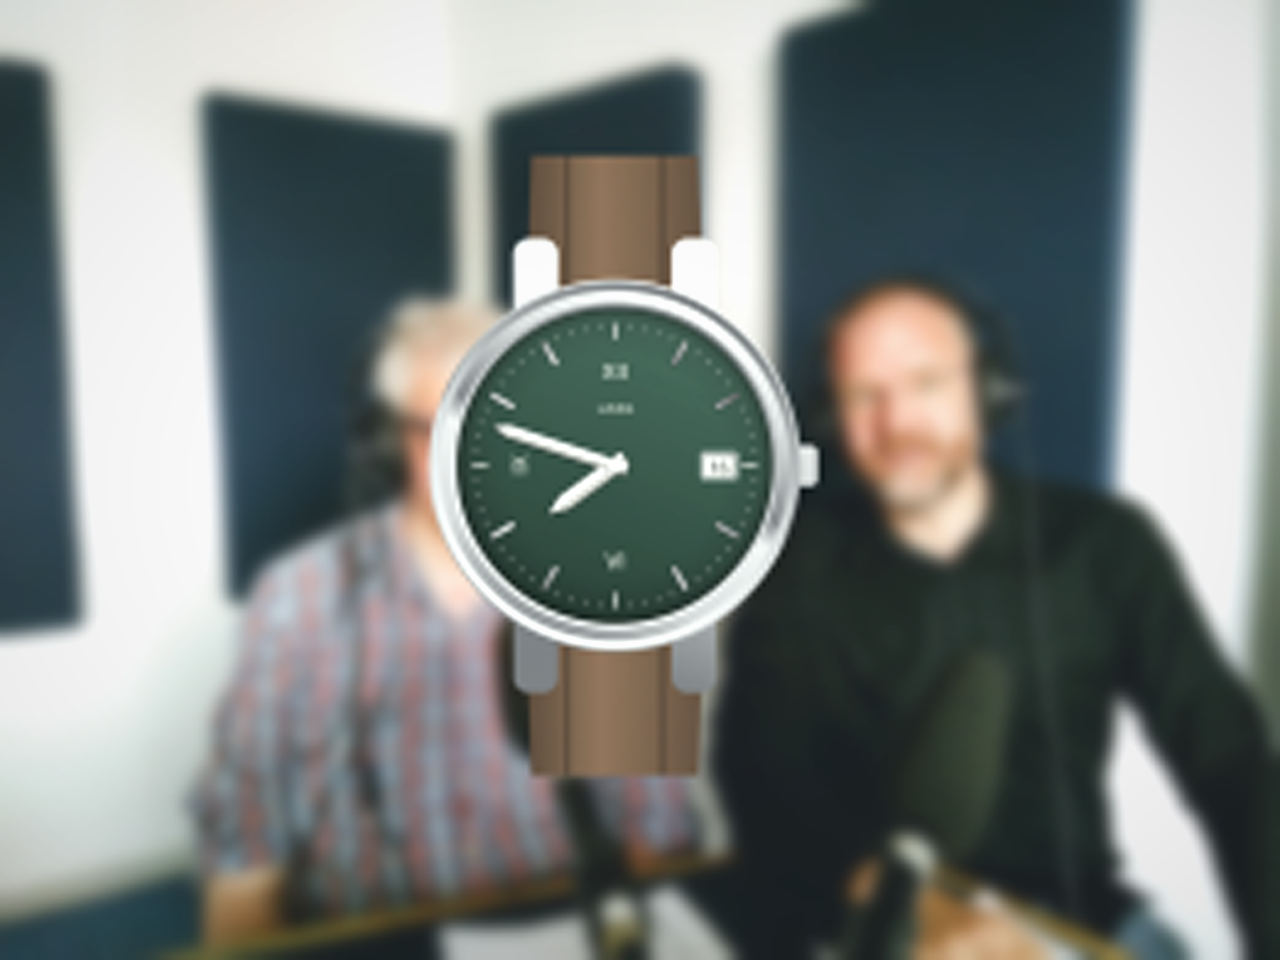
**7:48**
